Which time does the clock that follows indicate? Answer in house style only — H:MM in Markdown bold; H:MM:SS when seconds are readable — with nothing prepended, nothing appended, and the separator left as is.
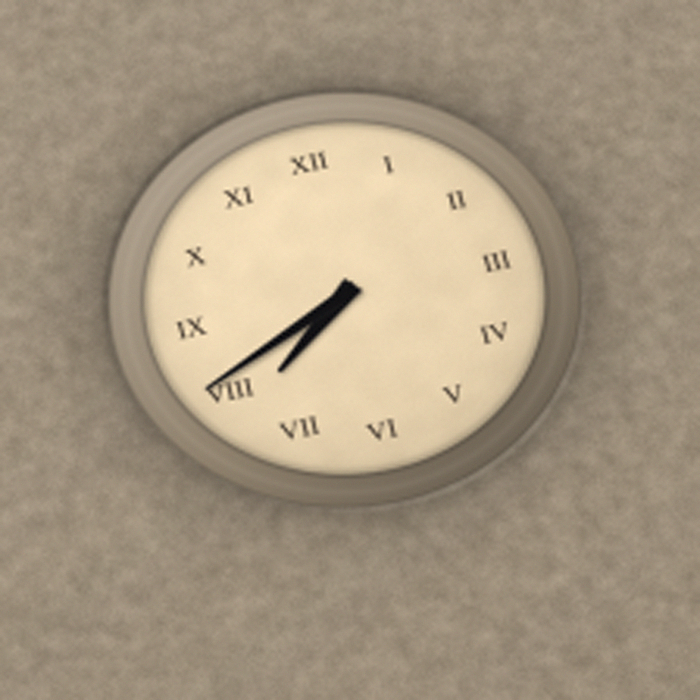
**7:41**
